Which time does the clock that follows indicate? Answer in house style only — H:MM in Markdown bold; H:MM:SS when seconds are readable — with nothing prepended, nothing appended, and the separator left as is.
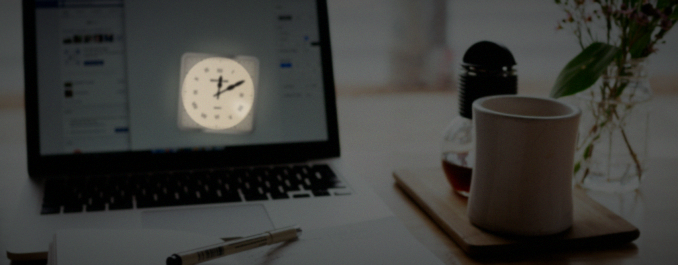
**12:10**
